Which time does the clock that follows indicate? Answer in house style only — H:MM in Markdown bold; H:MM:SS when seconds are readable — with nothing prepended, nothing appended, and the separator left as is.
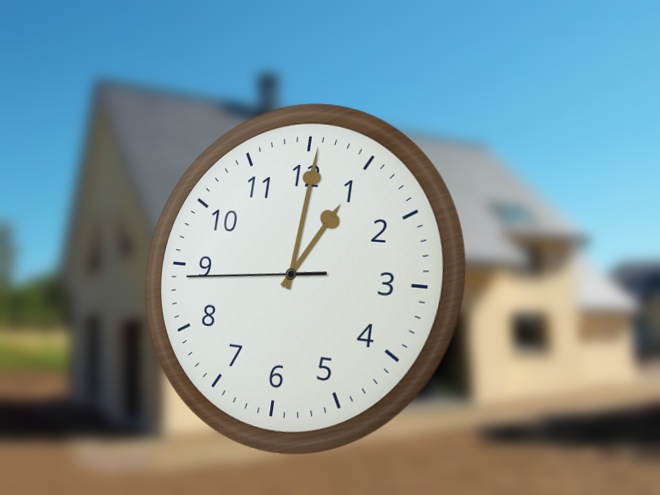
**1:00:44**
